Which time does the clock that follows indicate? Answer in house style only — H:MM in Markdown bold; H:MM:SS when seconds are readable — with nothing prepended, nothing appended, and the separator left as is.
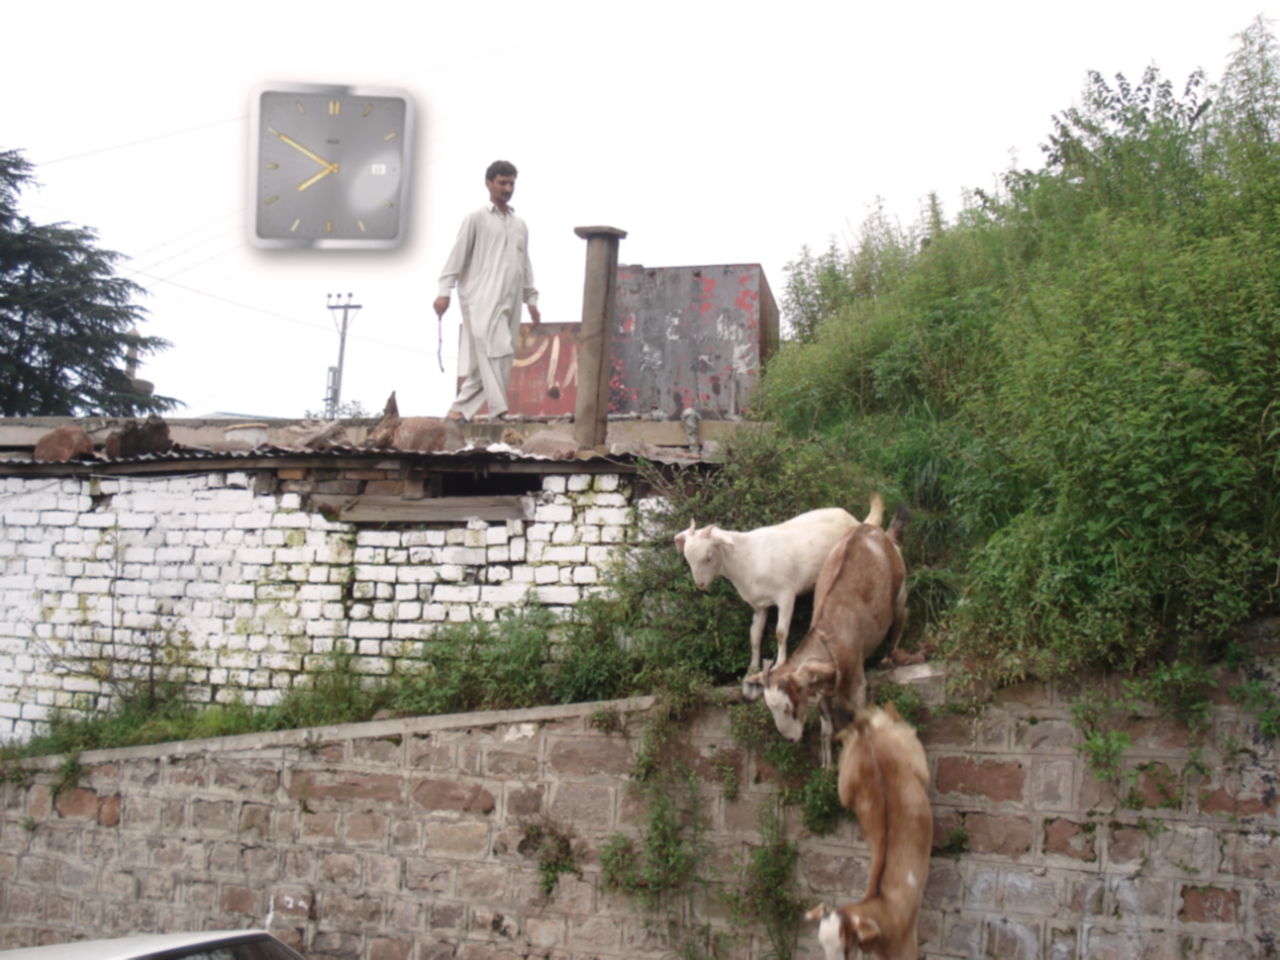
**7:50**
